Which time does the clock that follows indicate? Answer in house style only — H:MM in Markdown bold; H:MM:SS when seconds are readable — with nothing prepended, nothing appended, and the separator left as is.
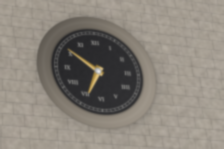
**6:51**
